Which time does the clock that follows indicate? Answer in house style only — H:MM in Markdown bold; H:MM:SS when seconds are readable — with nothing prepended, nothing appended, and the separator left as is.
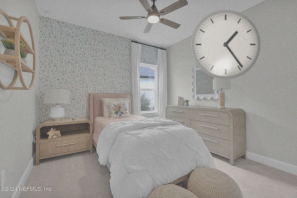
**1:24**
